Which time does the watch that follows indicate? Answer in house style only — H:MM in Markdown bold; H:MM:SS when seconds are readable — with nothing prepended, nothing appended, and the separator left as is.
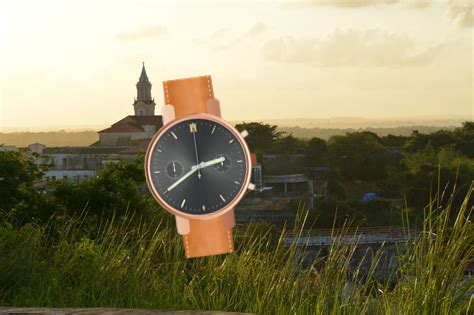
**2:40**
